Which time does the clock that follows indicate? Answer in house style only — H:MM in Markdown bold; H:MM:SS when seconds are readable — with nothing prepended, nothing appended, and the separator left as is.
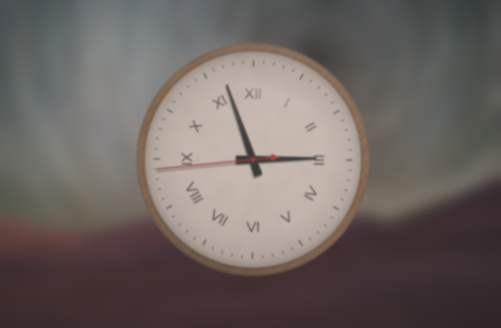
**2:56:44**
